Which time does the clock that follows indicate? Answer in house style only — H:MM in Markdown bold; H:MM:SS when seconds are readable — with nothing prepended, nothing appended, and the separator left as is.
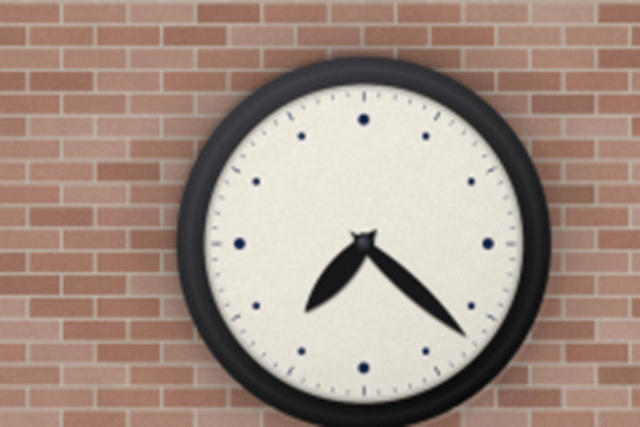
**7:22**
